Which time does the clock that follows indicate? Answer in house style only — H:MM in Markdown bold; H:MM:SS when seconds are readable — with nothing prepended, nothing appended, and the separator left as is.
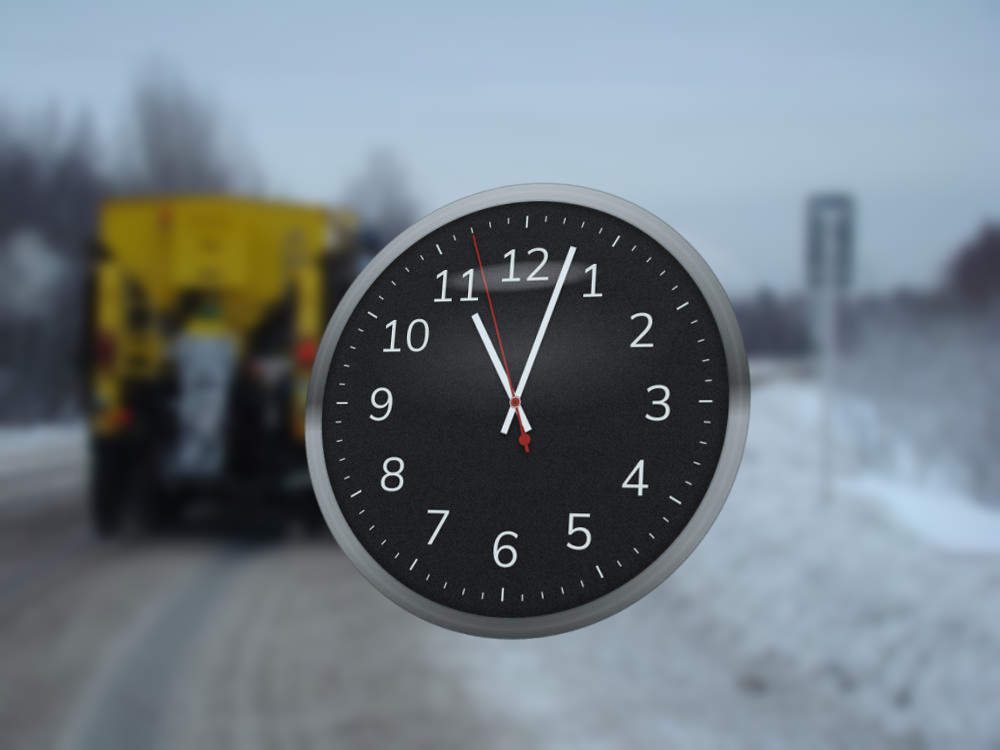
**11:02:57**
